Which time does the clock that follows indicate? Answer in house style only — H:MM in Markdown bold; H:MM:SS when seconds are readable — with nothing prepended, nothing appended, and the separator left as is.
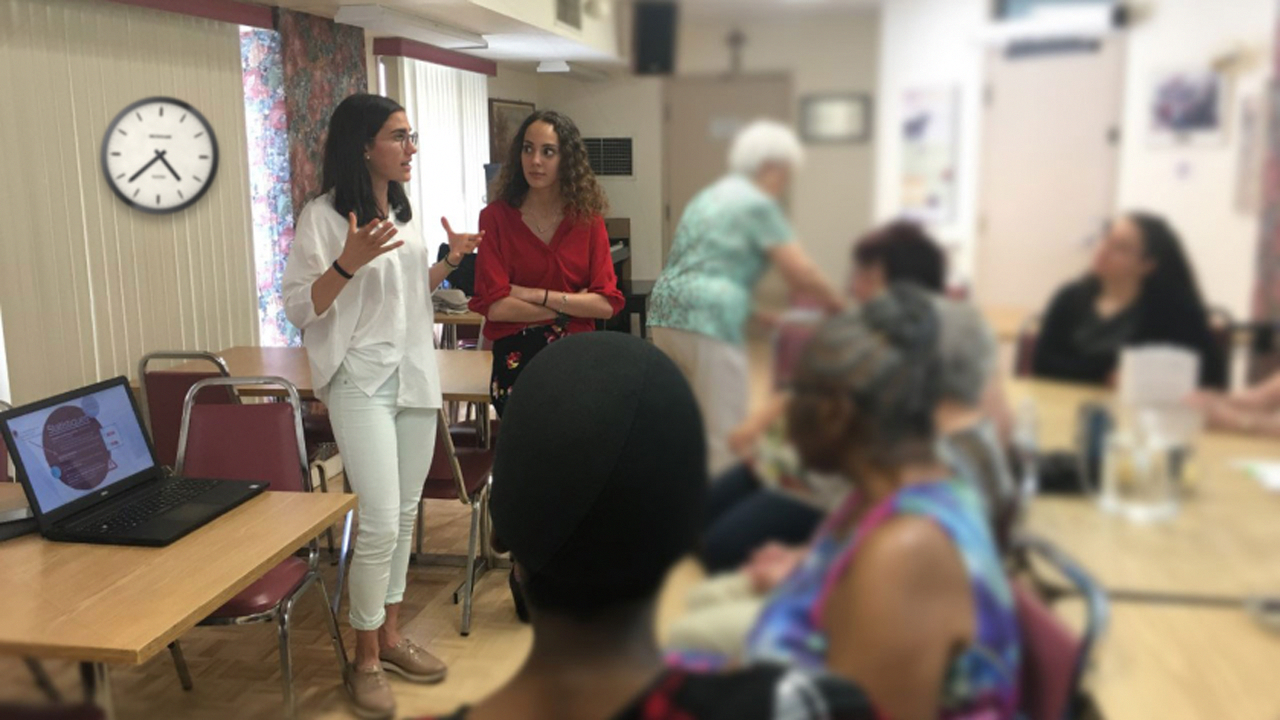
**4:38**
